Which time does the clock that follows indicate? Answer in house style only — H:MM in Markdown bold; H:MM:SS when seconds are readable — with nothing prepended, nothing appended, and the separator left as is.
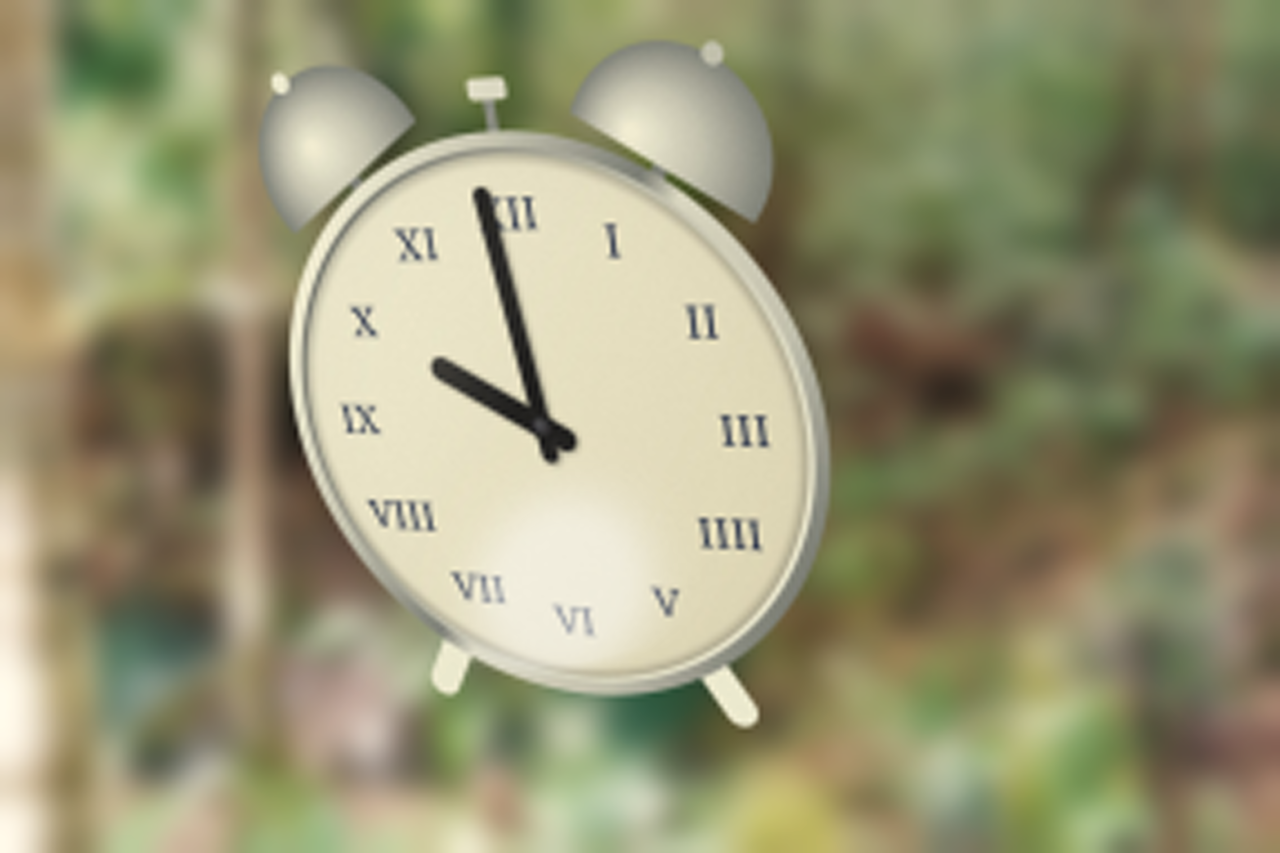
**9:59**
